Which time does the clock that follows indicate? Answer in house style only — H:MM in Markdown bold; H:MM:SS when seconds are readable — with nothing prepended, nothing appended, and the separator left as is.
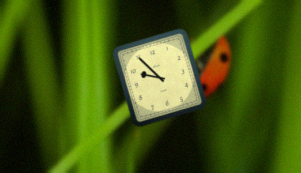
**9:55**
